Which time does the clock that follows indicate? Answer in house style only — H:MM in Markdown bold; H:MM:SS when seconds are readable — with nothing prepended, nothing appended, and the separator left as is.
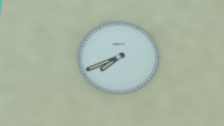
**7:41**
